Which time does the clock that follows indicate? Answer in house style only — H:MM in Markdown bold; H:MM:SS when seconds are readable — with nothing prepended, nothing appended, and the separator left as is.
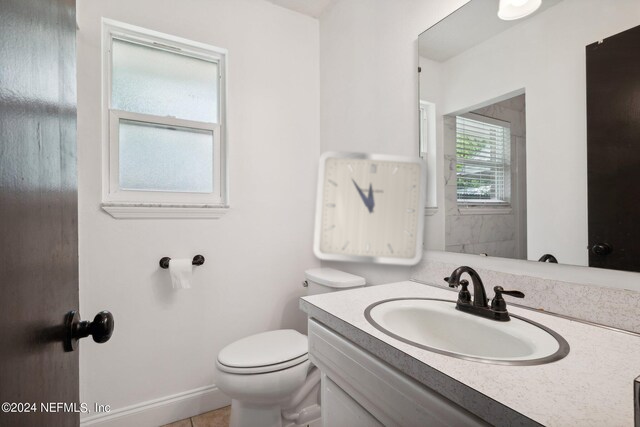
**11:54**
